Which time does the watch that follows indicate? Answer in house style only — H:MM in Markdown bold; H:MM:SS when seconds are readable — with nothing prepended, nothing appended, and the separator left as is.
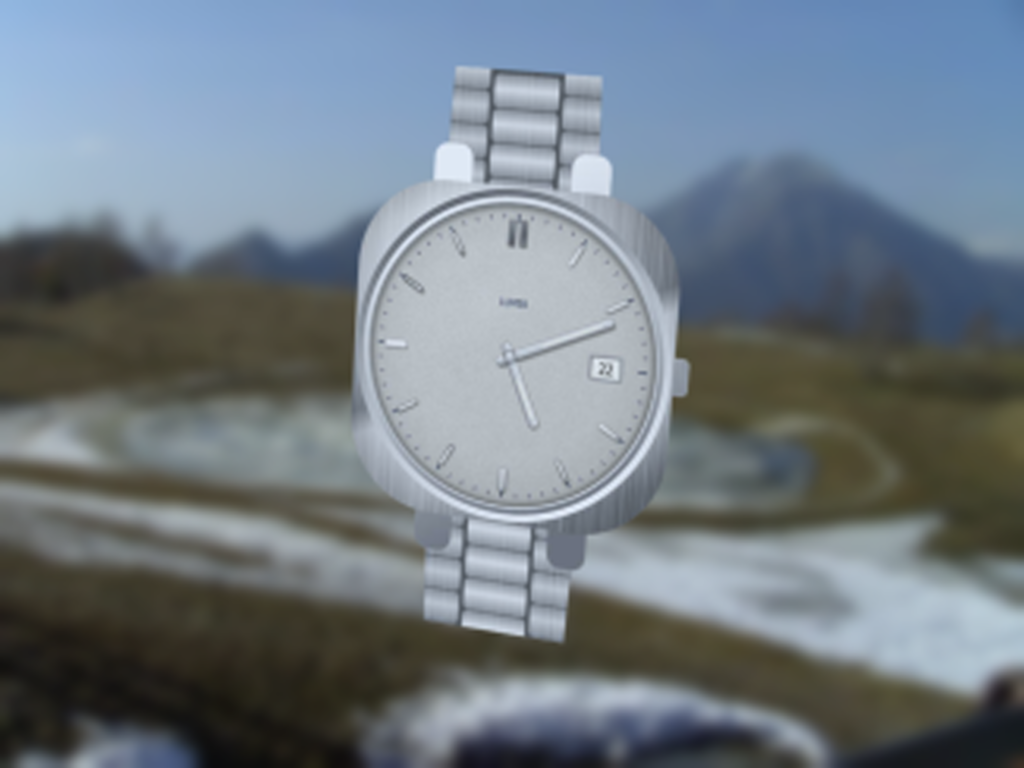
**5:11**
